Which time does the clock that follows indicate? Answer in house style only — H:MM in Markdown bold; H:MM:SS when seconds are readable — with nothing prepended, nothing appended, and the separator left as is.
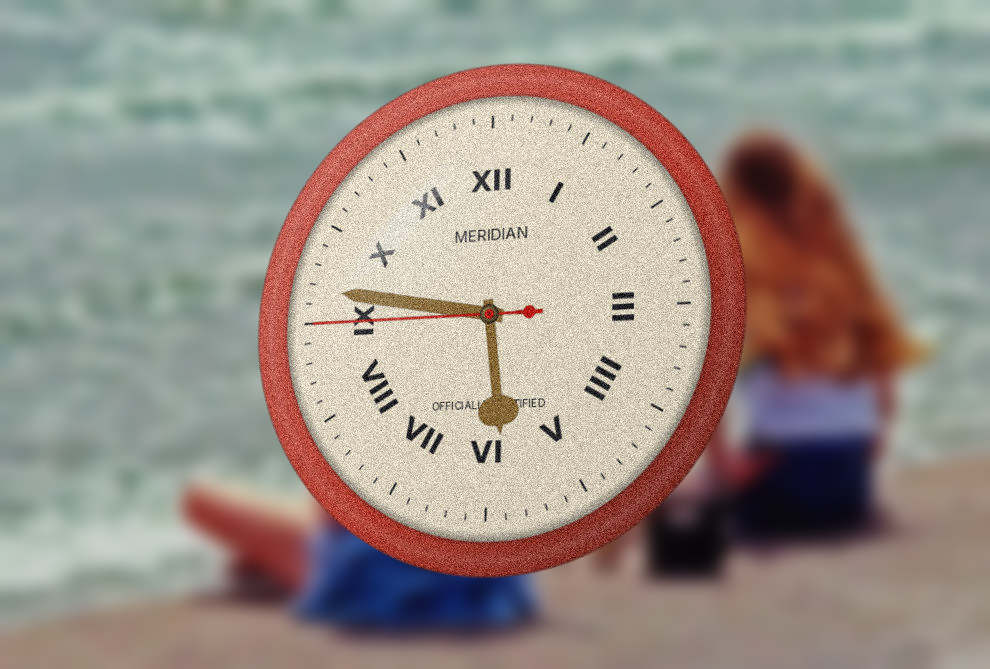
**5:46:45**
